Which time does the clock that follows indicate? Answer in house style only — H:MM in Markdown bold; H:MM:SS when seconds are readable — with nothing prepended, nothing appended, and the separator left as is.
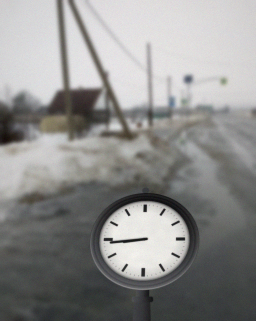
**8:44**
